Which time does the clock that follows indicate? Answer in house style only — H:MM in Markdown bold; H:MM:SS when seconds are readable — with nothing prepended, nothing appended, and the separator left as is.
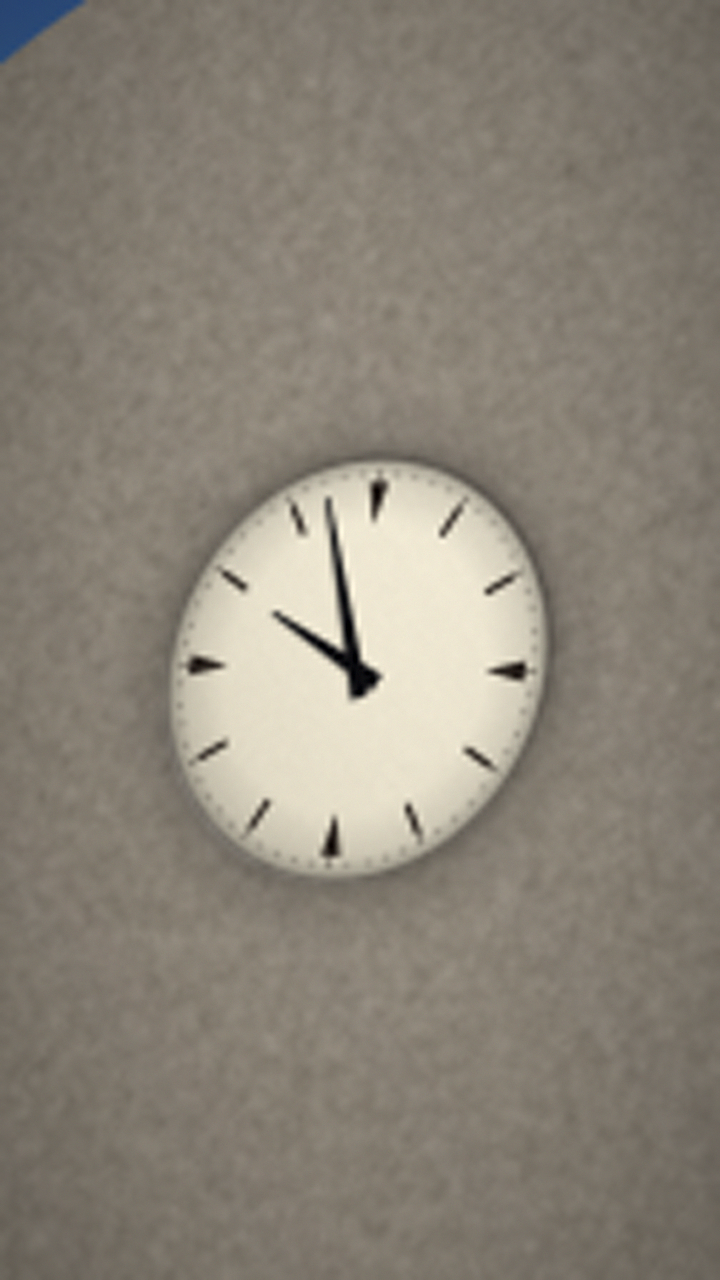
**9:57**
